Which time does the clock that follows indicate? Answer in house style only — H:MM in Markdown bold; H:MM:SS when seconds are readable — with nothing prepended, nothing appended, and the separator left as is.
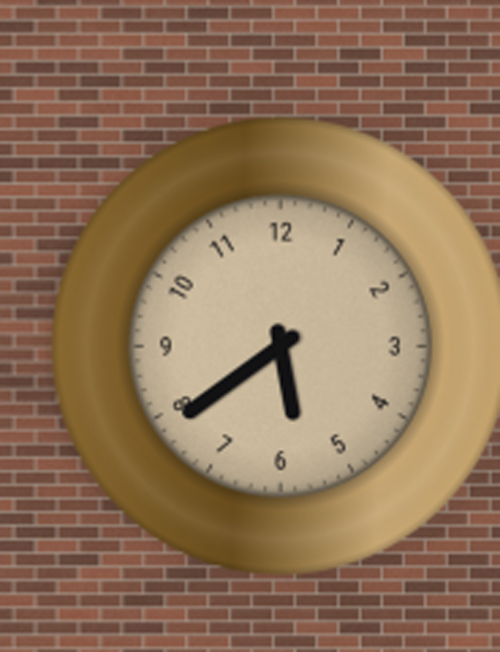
**5:39**
